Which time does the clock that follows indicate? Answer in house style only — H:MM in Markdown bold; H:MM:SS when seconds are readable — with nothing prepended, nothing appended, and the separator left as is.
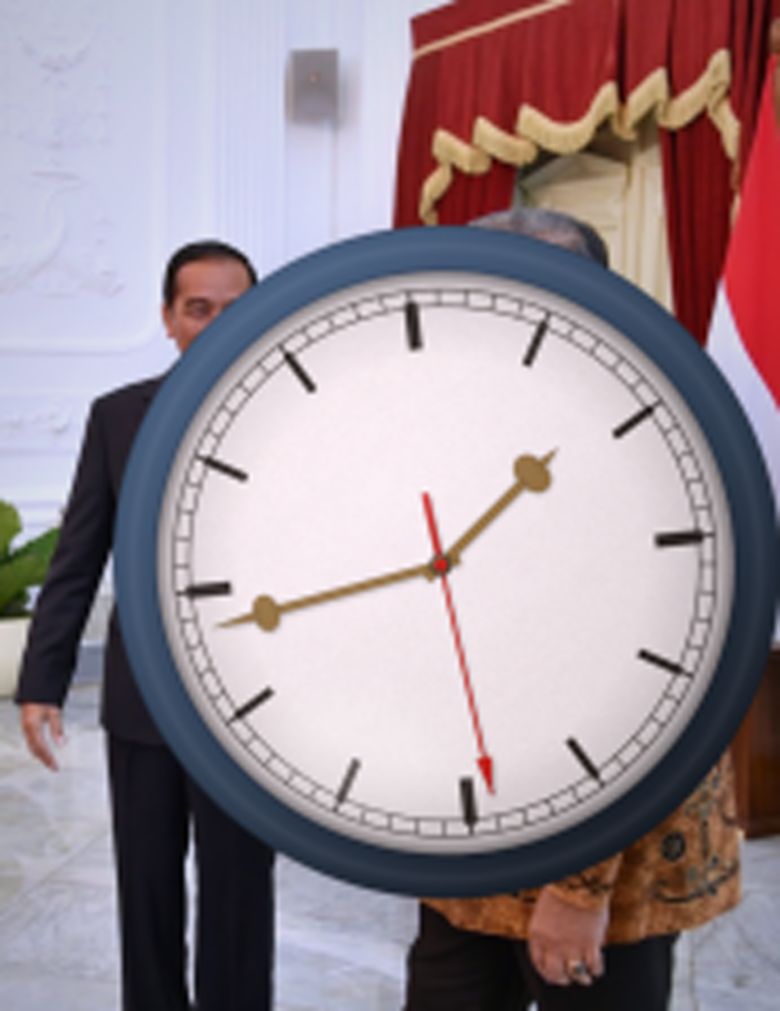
**1:43:29**
